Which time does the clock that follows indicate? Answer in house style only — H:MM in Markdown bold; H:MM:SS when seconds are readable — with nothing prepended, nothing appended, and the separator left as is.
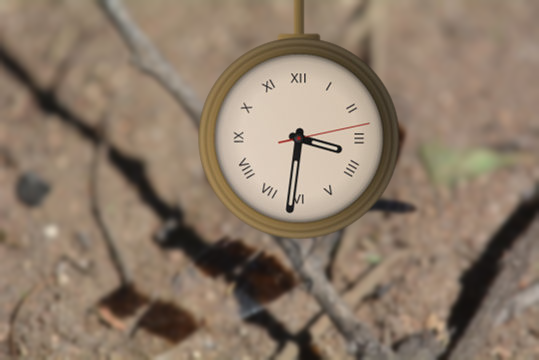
**3:31:13**
